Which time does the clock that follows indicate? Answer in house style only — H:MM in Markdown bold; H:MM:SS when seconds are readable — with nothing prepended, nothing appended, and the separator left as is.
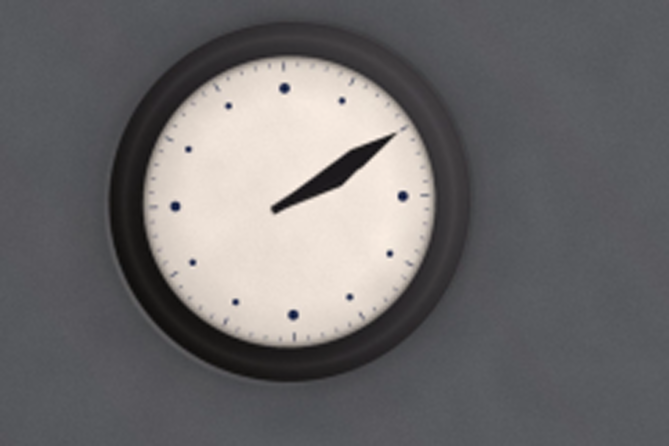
**2:10**
